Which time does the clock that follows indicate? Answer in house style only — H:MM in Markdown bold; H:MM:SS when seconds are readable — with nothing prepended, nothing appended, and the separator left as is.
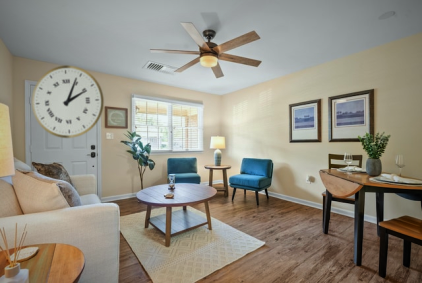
**2:04**
